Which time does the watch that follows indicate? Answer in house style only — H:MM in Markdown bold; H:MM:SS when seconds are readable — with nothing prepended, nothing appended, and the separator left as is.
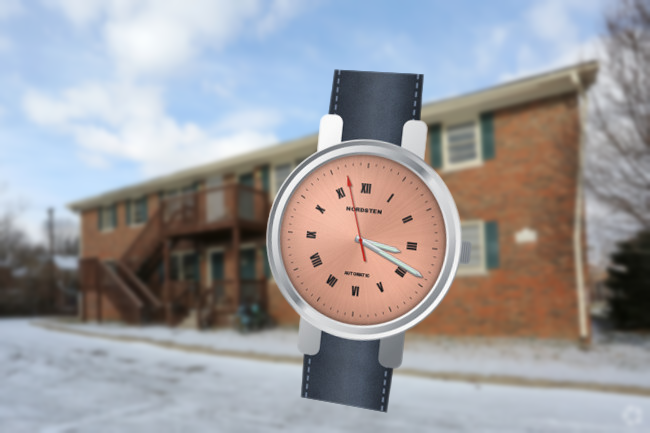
**3:18:57**
